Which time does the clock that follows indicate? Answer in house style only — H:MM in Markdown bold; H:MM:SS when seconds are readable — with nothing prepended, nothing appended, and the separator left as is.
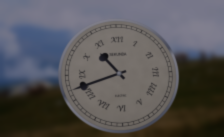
**10:42**
